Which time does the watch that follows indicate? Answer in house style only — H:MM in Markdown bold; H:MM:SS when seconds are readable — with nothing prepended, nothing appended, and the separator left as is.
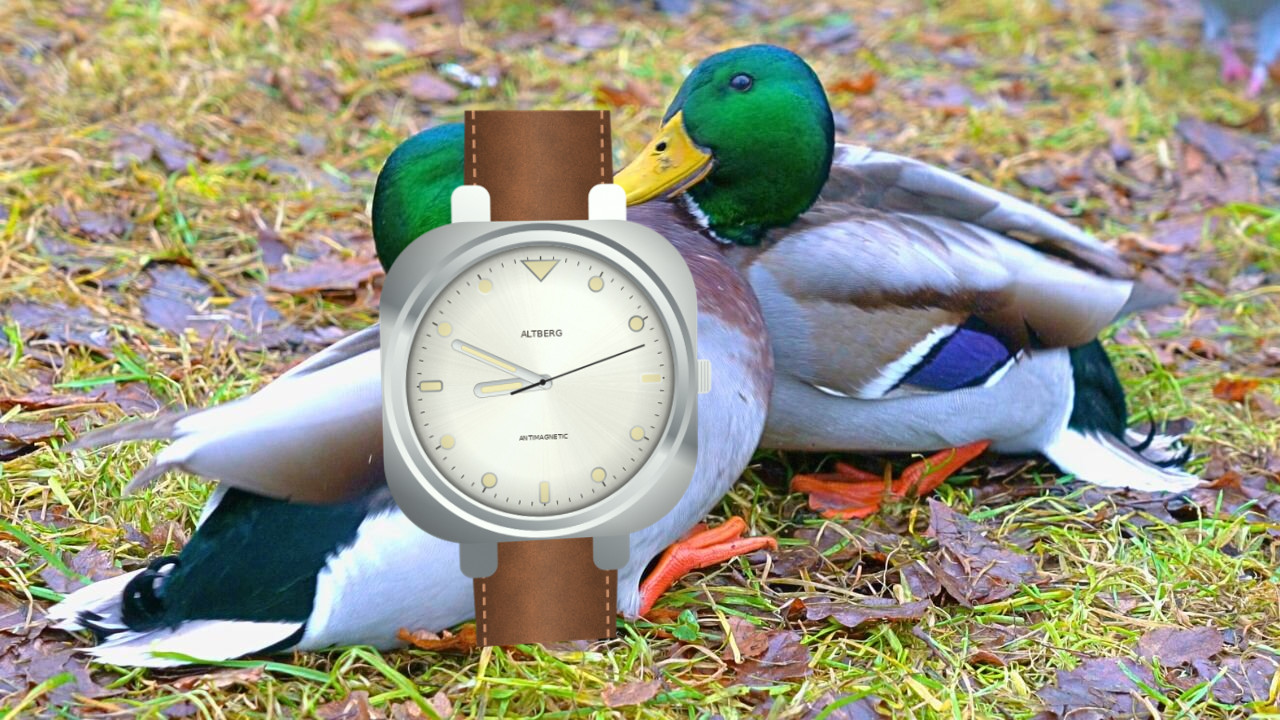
**8:49:12**
